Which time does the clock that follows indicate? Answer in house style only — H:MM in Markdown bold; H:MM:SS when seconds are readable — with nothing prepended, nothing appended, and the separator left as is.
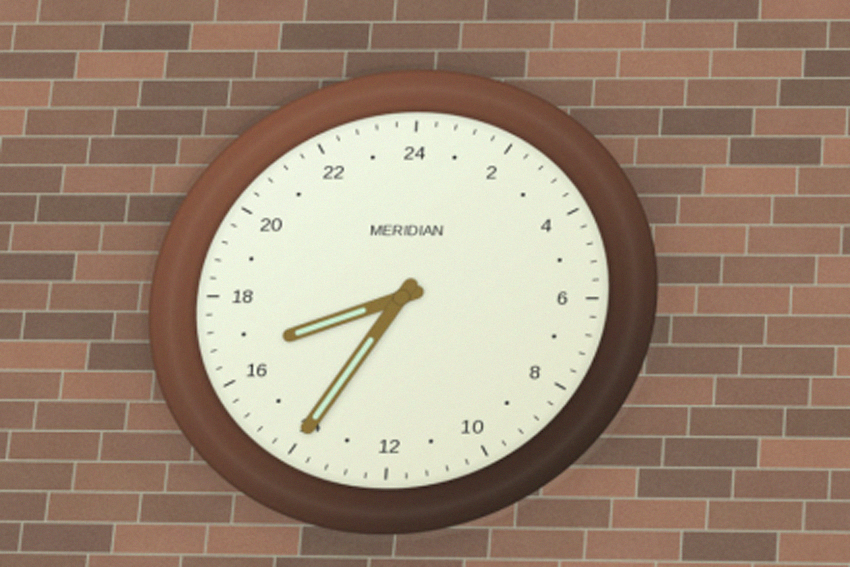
**16:35**
